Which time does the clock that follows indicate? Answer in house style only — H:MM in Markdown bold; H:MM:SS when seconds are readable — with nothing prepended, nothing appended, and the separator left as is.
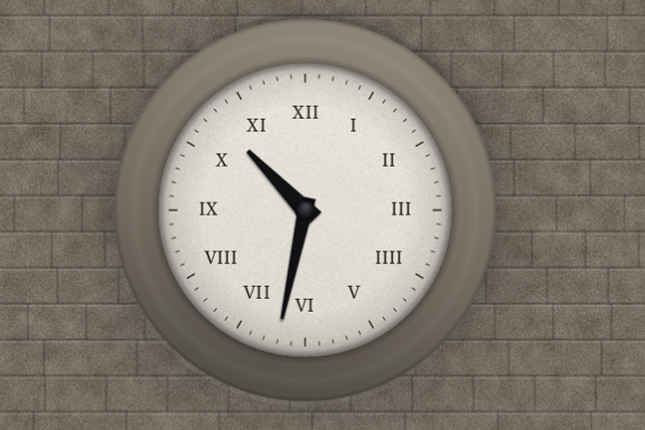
**10:32**
